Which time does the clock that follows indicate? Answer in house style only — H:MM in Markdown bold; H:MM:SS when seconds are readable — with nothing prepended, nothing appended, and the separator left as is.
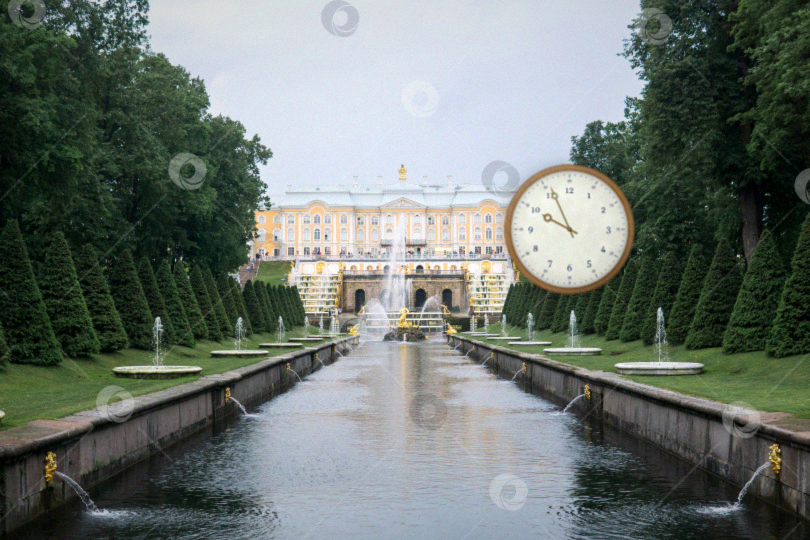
**9:56**
